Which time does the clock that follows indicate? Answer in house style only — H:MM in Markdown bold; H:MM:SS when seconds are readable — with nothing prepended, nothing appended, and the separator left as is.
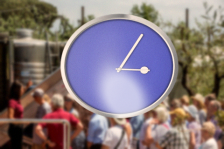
**3:05**
